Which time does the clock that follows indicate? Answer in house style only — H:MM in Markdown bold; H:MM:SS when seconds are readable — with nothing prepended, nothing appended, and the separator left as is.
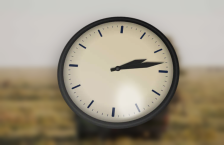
**2:13**
